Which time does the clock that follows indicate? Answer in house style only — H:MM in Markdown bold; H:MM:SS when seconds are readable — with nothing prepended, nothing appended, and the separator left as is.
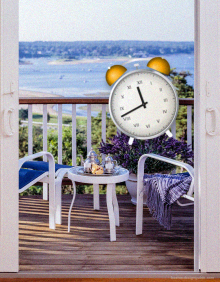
**11:42**
